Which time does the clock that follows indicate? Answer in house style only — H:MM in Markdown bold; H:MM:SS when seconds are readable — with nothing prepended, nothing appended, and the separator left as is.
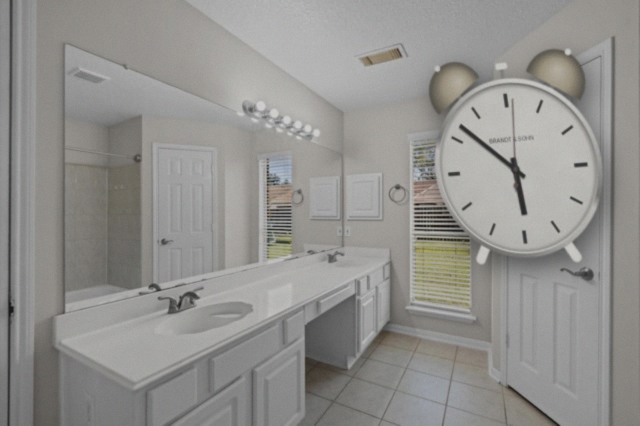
**5:52:01**
